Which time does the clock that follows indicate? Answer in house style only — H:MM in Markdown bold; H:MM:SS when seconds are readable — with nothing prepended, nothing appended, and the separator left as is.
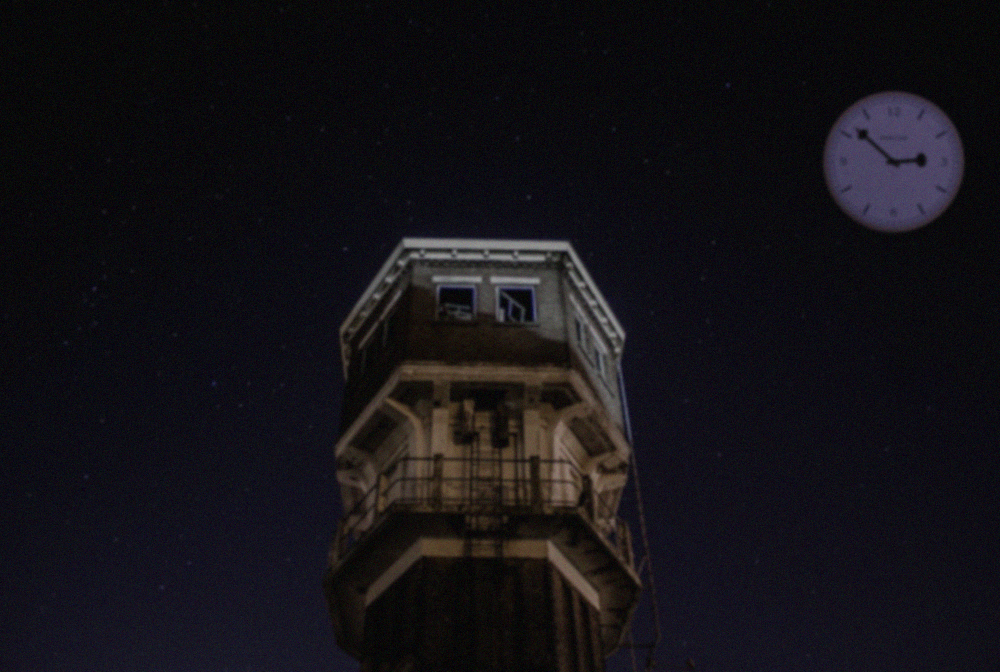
**2:52**
